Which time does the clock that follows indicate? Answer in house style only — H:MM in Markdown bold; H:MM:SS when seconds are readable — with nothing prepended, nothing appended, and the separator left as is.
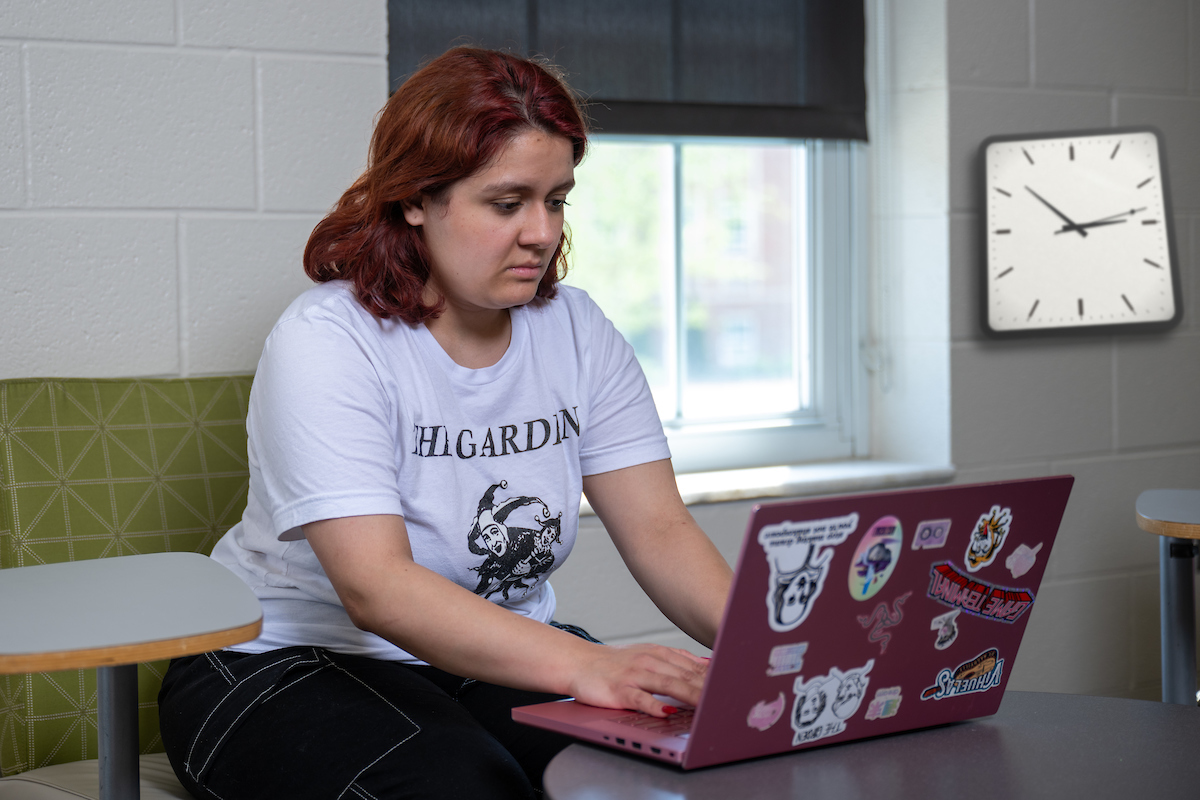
**2:52:13**
